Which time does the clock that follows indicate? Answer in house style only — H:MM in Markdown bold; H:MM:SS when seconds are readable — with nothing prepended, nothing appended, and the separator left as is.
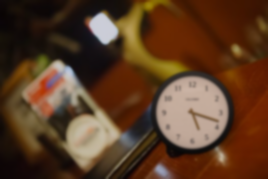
**5:18**
